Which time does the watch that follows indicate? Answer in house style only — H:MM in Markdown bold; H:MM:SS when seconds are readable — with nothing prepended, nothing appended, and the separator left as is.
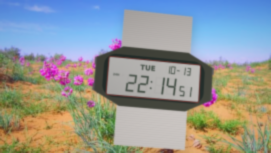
**22:14:51**
